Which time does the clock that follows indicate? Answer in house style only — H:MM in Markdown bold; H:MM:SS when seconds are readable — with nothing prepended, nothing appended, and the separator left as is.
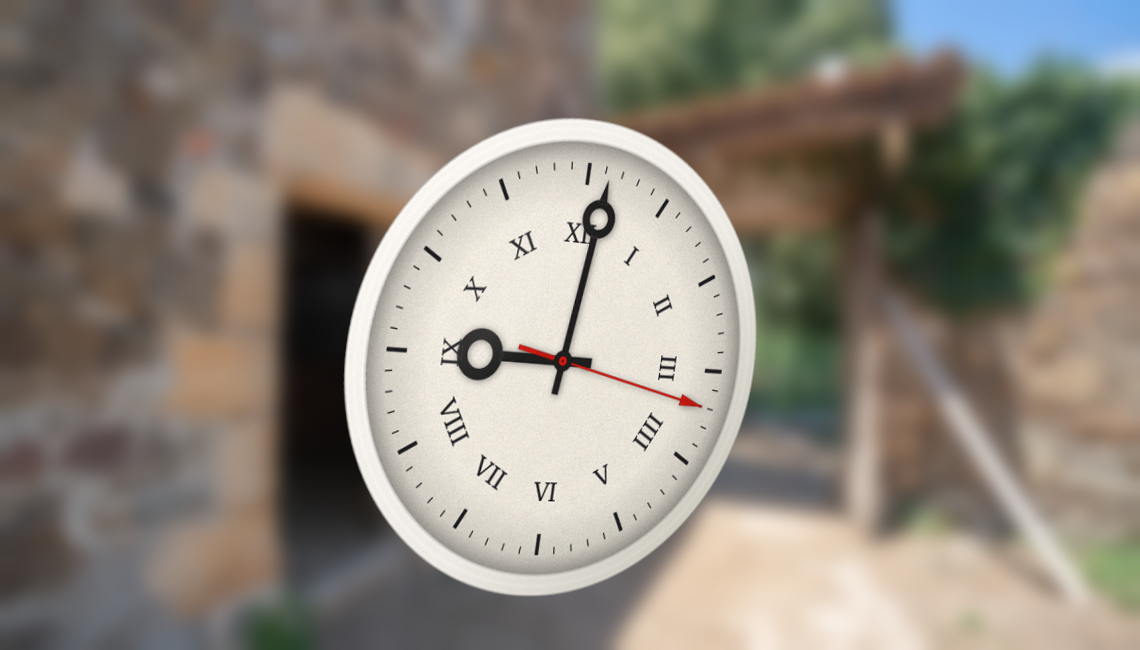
**9:01:17**
